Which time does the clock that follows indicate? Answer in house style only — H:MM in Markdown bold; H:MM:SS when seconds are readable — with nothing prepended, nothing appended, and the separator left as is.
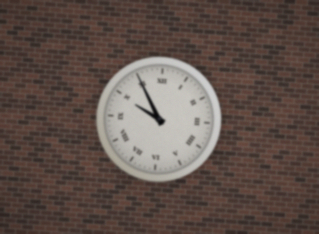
**9:55**
